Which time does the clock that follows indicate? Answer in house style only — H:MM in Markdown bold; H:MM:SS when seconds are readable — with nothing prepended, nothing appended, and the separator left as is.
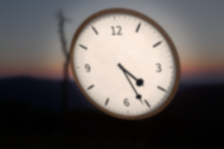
**4:26**
